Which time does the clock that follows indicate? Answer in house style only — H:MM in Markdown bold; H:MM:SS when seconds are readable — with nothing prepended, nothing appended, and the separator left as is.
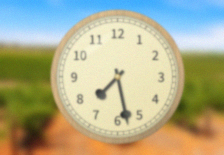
**7:28**
